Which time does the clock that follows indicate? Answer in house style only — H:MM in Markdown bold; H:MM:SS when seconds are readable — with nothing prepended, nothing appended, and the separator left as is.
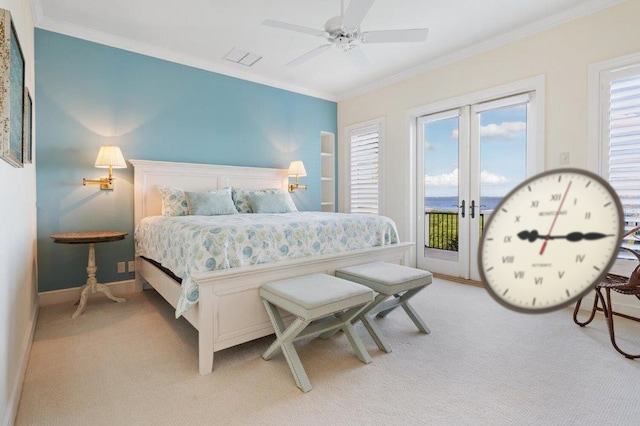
**9:15:02**
